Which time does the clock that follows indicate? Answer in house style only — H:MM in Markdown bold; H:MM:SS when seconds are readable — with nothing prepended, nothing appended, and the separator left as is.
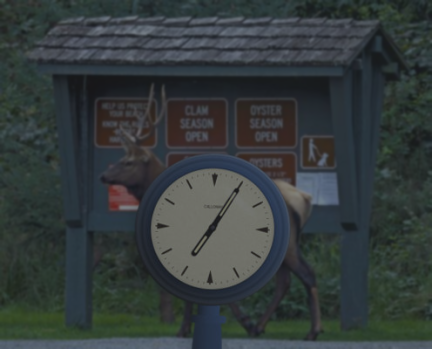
**7:05**
